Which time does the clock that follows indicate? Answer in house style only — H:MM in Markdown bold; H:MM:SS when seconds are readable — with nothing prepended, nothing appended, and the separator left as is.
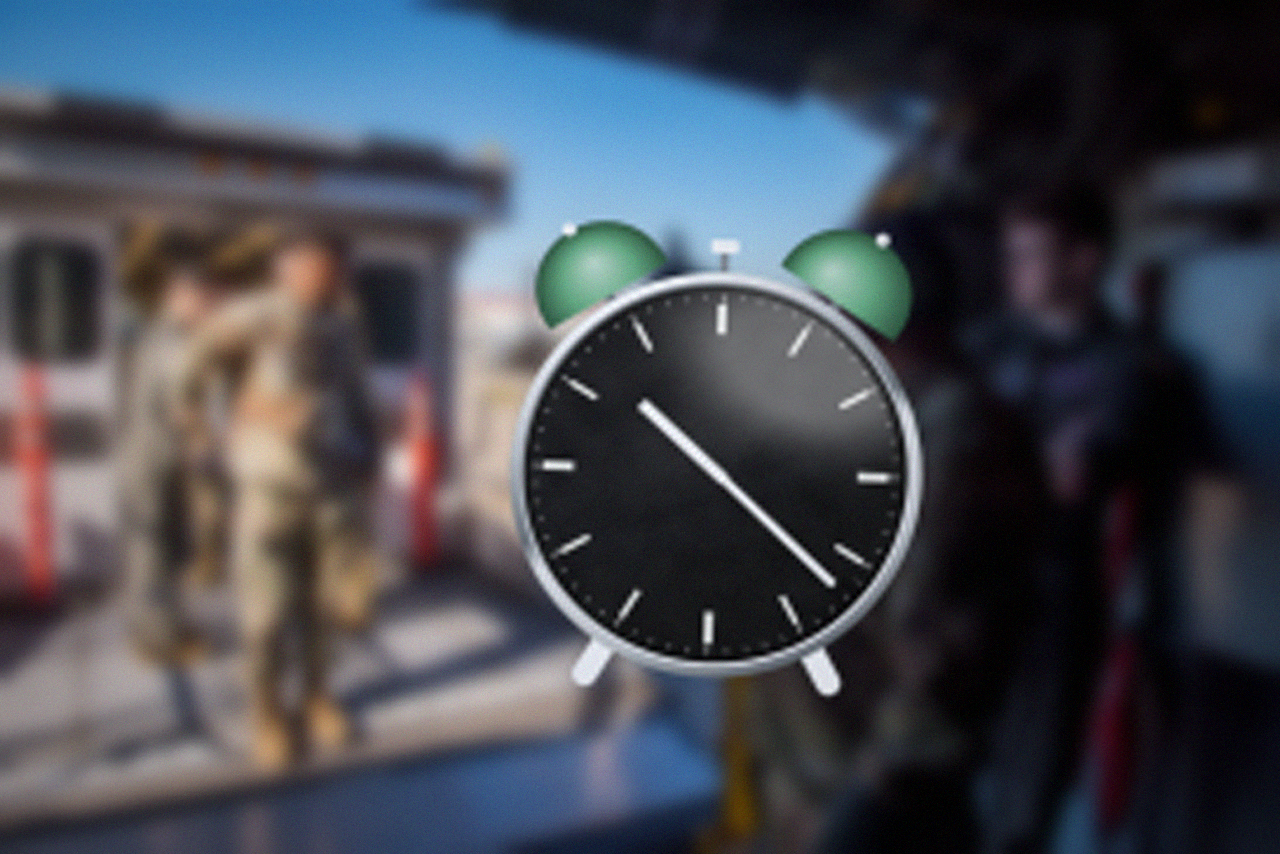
**10:22**
